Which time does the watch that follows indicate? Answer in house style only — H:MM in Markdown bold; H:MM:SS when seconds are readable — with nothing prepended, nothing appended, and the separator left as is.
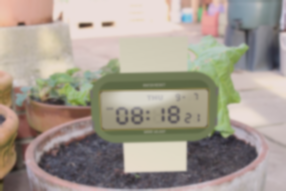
**8:18**
